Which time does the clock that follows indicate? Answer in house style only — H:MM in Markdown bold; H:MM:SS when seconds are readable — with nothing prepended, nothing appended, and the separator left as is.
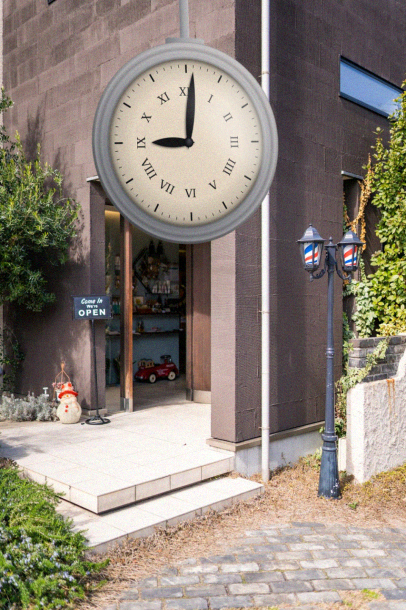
**9:01**
